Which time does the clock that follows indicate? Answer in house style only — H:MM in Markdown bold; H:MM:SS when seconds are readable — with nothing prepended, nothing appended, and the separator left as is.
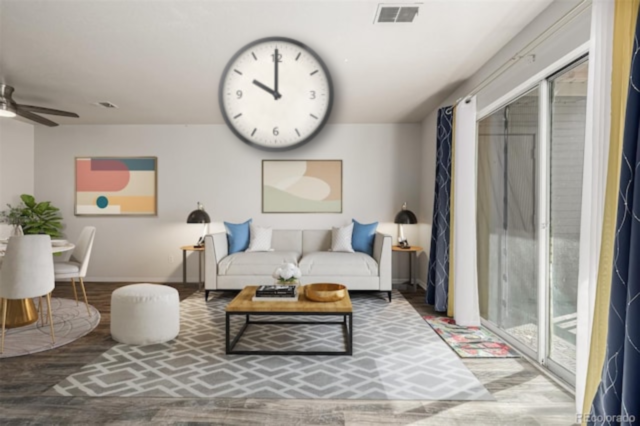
**10:00**
